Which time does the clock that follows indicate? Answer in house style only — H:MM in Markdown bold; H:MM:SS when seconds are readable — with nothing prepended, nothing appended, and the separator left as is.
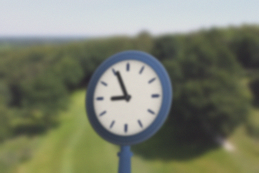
**8:56**
